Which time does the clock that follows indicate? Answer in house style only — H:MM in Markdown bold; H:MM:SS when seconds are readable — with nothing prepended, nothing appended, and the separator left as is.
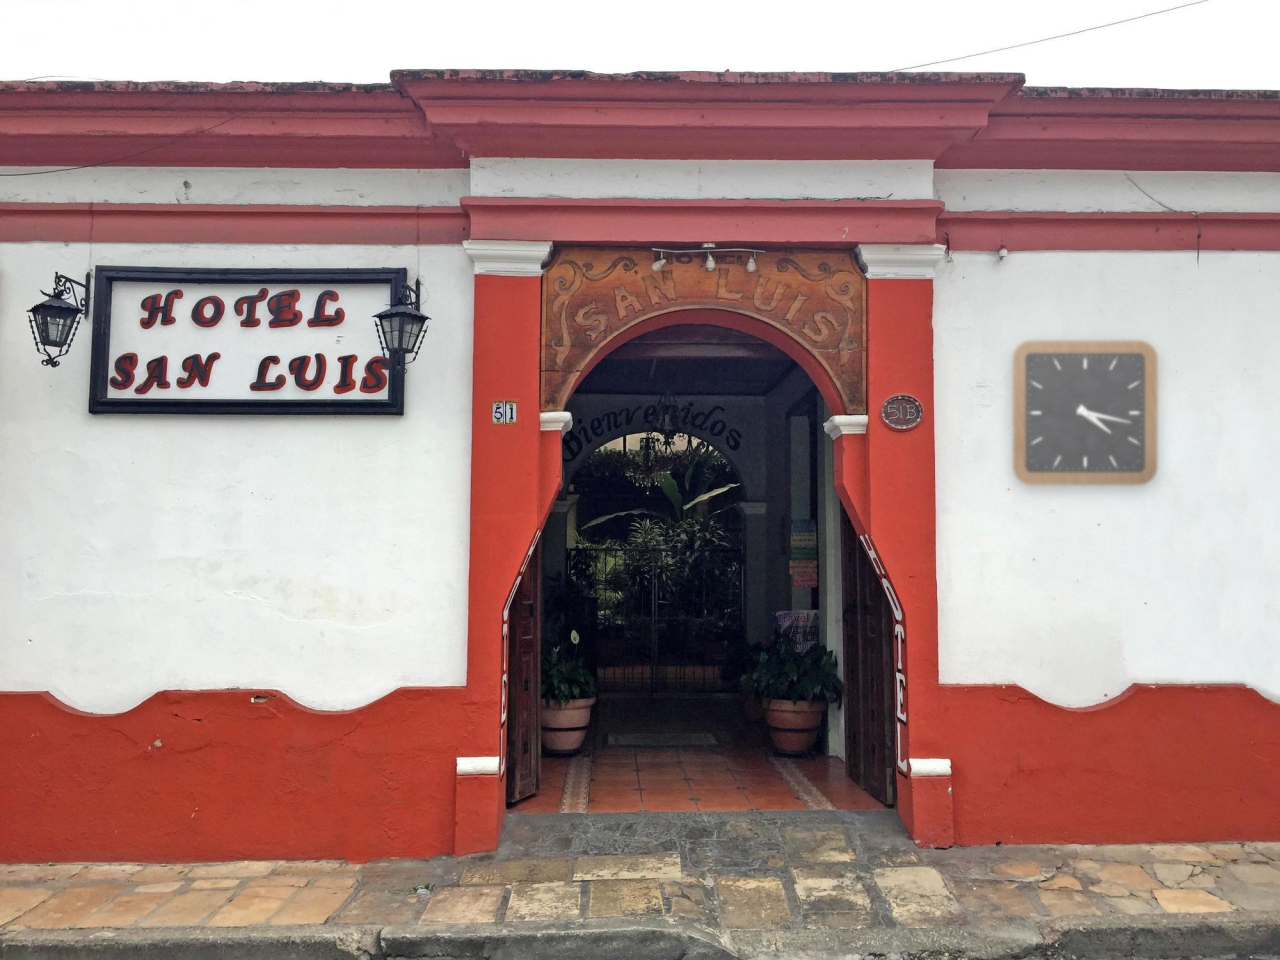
**4:17**
